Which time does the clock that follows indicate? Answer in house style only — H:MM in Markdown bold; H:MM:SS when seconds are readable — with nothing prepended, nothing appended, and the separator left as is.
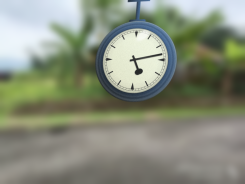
**5:13**
